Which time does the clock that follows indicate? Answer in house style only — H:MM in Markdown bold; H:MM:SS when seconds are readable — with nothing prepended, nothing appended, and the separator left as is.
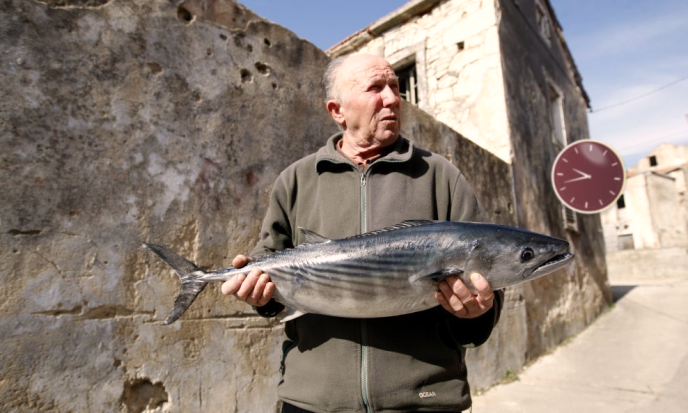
**9:42**
